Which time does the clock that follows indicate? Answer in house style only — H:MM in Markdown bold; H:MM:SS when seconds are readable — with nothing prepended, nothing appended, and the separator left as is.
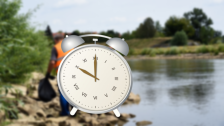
**10:00**
